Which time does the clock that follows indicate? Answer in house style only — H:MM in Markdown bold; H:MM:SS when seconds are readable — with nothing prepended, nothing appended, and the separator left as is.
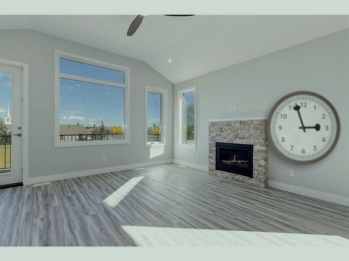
**2:57**
